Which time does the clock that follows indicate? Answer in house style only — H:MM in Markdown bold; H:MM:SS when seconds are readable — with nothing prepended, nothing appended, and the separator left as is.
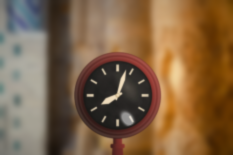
**8:03**
